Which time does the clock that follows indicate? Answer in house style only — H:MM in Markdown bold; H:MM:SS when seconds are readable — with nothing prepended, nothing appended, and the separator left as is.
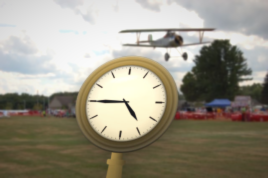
**4:45**
